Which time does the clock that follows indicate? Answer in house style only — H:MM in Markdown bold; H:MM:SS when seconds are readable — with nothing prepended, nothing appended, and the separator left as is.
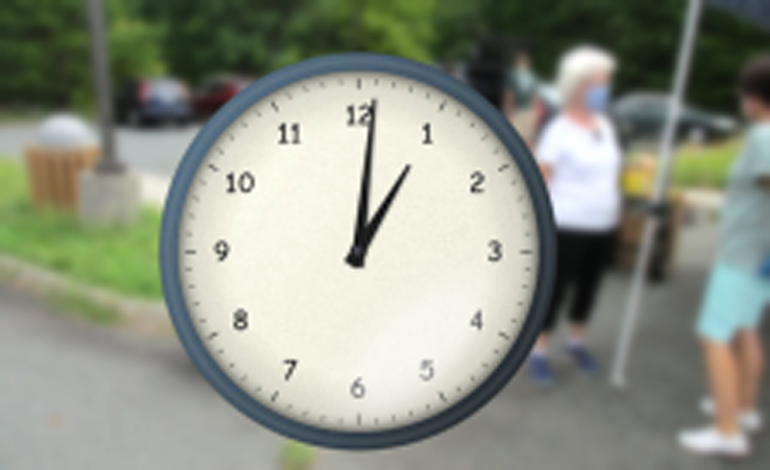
**1:01**
